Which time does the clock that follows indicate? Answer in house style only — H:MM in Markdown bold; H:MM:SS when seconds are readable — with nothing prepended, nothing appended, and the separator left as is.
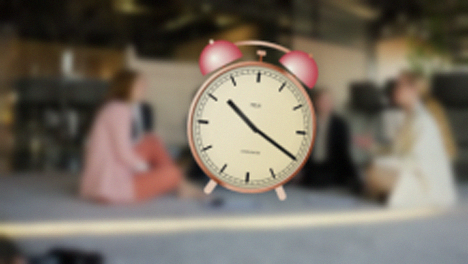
**10:20**
